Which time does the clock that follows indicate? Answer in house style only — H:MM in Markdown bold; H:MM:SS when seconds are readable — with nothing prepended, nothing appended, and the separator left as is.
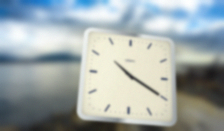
**10:20**
